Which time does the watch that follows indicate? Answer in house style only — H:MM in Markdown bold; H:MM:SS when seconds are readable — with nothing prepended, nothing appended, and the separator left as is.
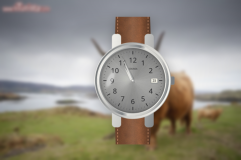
**10:56**
